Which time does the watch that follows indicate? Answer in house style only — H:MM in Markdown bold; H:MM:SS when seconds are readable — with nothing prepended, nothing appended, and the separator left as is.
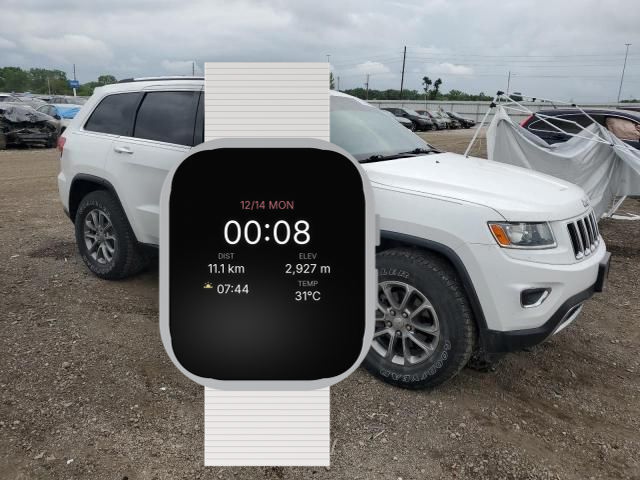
**0:08**
